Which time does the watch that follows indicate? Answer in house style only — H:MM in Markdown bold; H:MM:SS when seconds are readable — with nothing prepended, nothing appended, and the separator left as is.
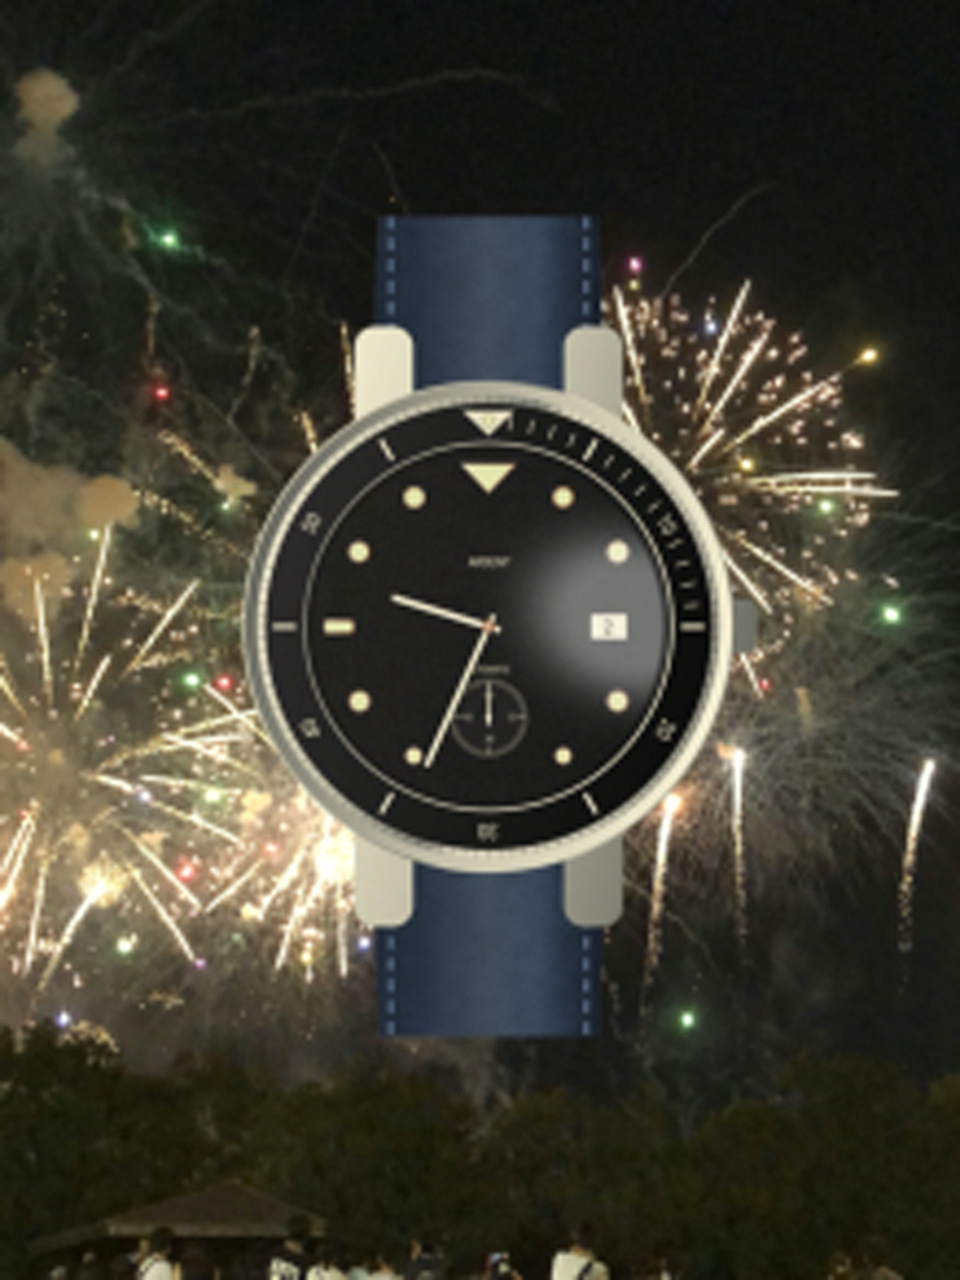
**9:34**
